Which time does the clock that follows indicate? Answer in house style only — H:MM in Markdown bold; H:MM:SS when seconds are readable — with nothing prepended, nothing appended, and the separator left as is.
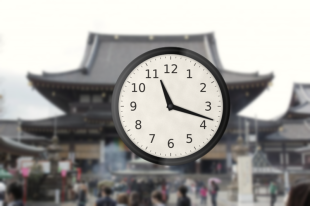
**11:18**
